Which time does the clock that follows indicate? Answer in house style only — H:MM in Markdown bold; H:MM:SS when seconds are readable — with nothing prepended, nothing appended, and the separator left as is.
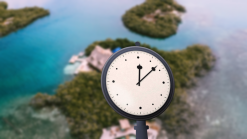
**12:08**
